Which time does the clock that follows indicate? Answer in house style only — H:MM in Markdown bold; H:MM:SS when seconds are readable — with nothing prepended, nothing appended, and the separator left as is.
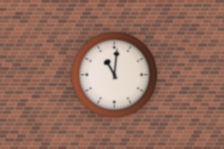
**11:01**
